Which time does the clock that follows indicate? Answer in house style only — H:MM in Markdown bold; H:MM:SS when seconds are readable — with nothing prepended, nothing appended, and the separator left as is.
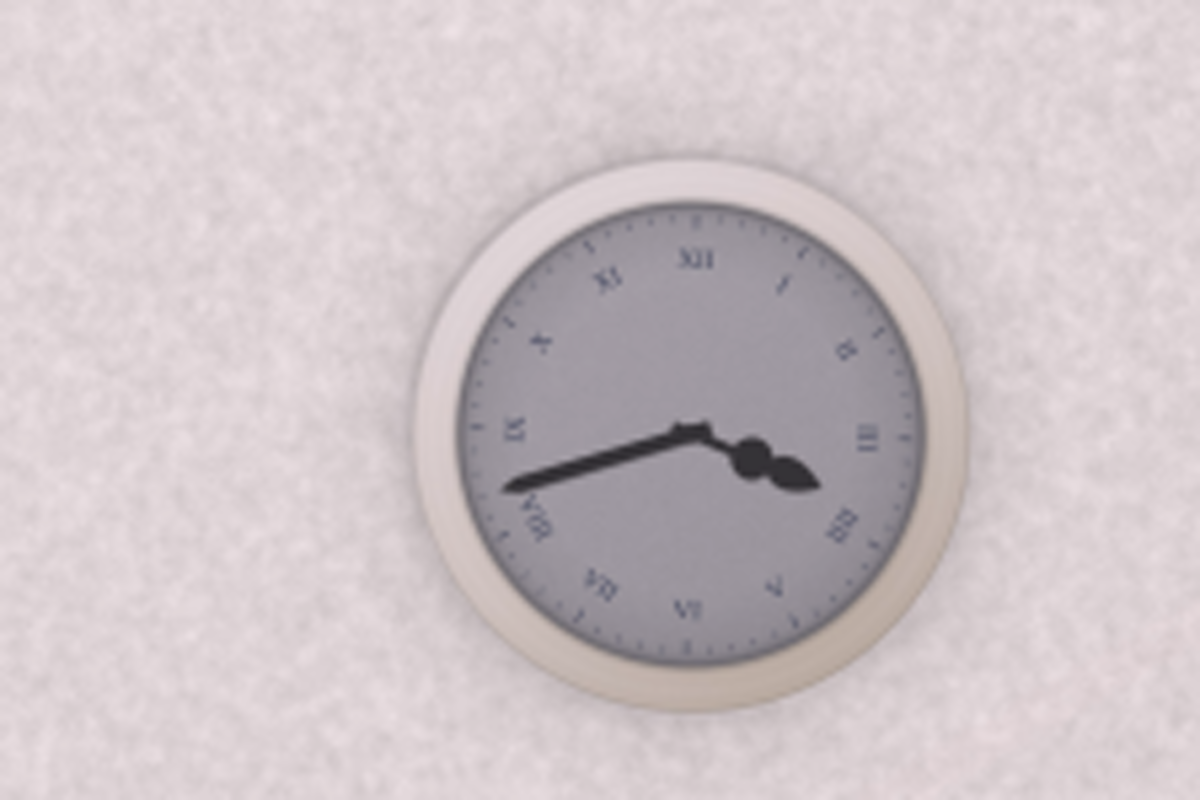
**3:42**
